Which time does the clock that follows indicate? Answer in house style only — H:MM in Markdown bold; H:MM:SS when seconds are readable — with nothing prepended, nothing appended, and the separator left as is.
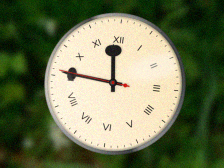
**11:45:46**
